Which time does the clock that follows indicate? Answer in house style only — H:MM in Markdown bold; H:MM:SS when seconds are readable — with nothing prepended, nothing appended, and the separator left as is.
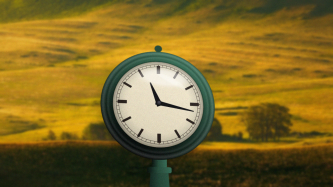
**11:17**
